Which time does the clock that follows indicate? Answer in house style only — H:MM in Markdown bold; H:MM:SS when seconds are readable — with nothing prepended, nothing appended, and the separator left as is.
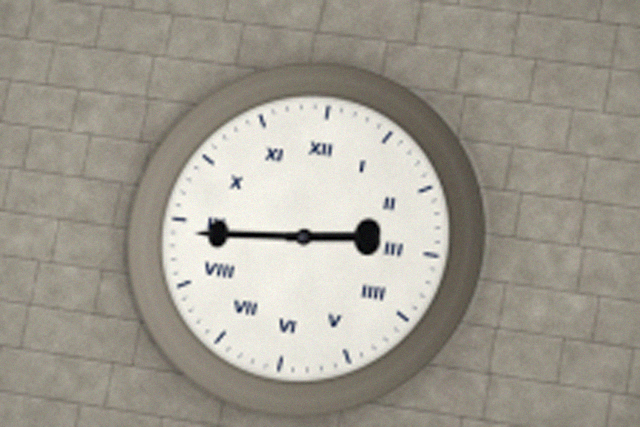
**2:44**
